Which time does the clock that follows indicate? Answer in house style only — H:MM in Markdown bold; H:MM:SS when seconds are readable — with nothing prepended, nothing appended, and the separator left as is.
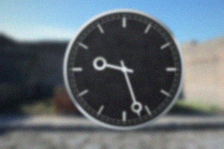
**9:27**
